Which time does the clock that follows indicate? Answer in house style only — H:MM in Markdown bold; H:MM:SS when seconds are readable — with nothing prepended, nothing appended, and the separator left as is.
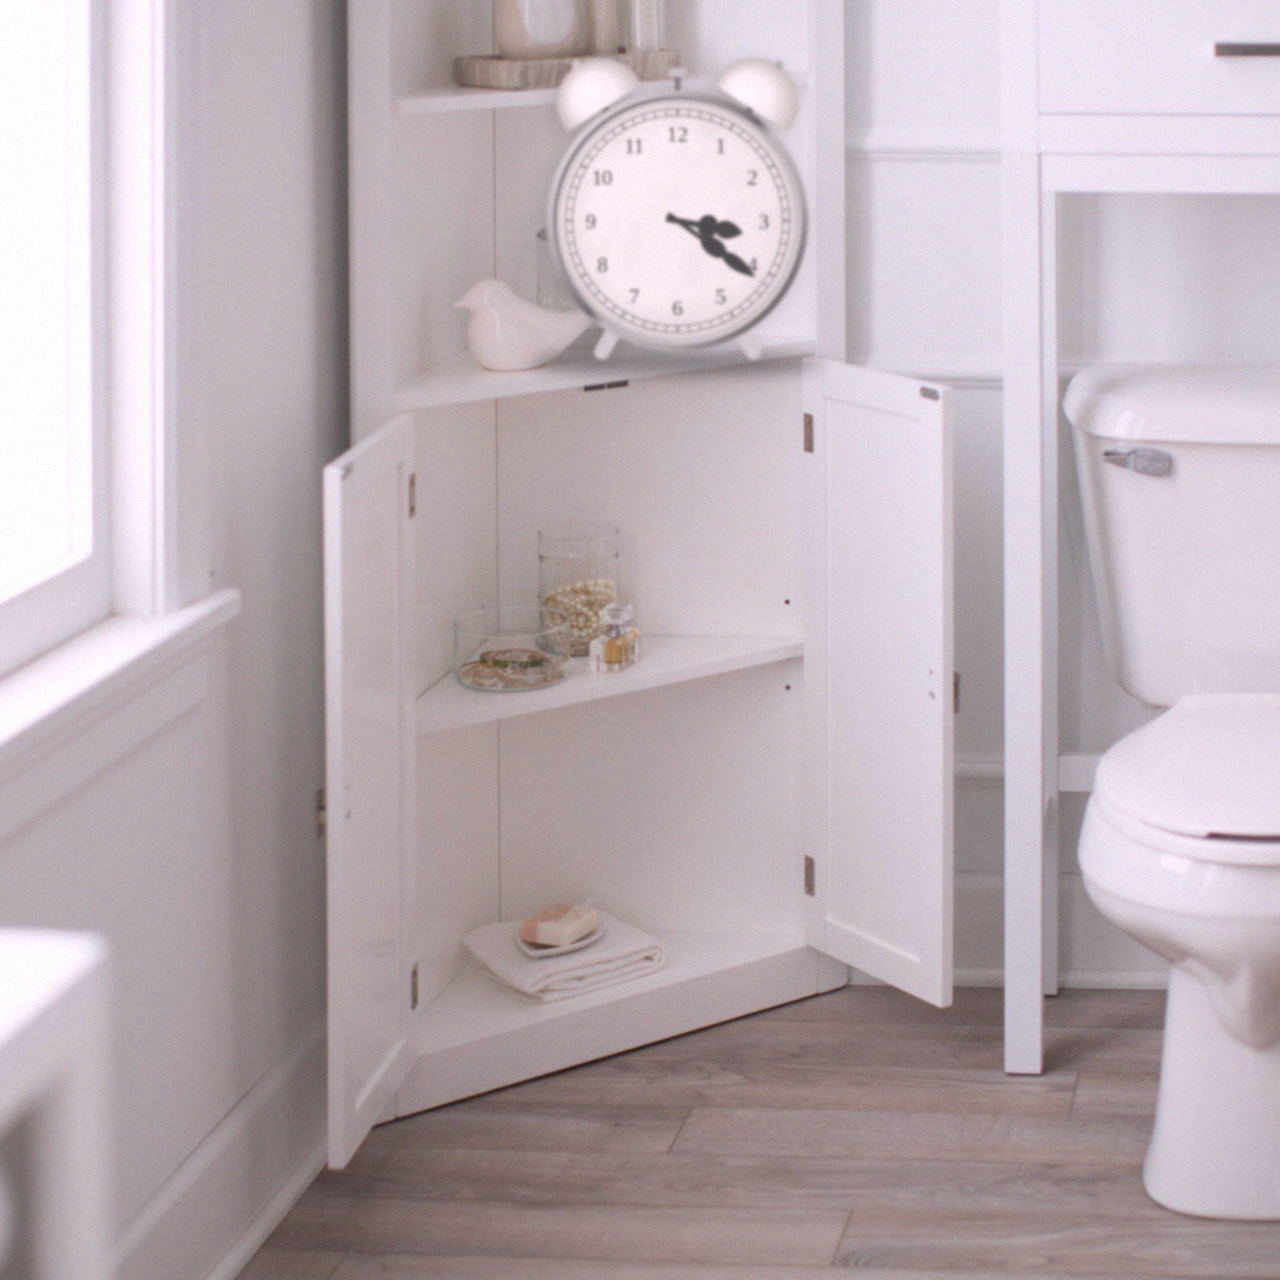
**3:21**
